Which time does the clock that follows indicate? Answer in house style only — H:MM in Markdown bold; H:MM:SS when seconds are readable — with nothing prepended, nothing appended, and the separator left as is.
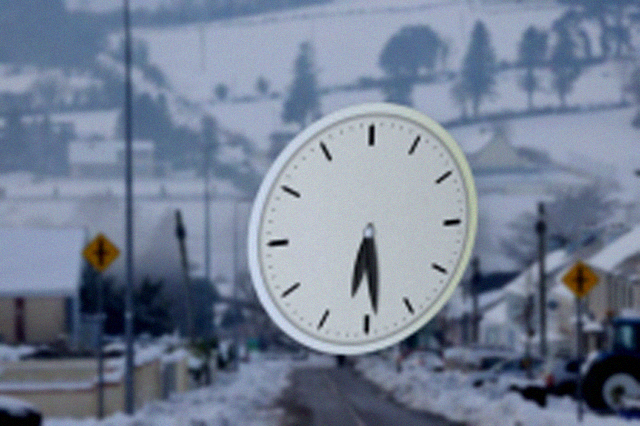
**6:29**
